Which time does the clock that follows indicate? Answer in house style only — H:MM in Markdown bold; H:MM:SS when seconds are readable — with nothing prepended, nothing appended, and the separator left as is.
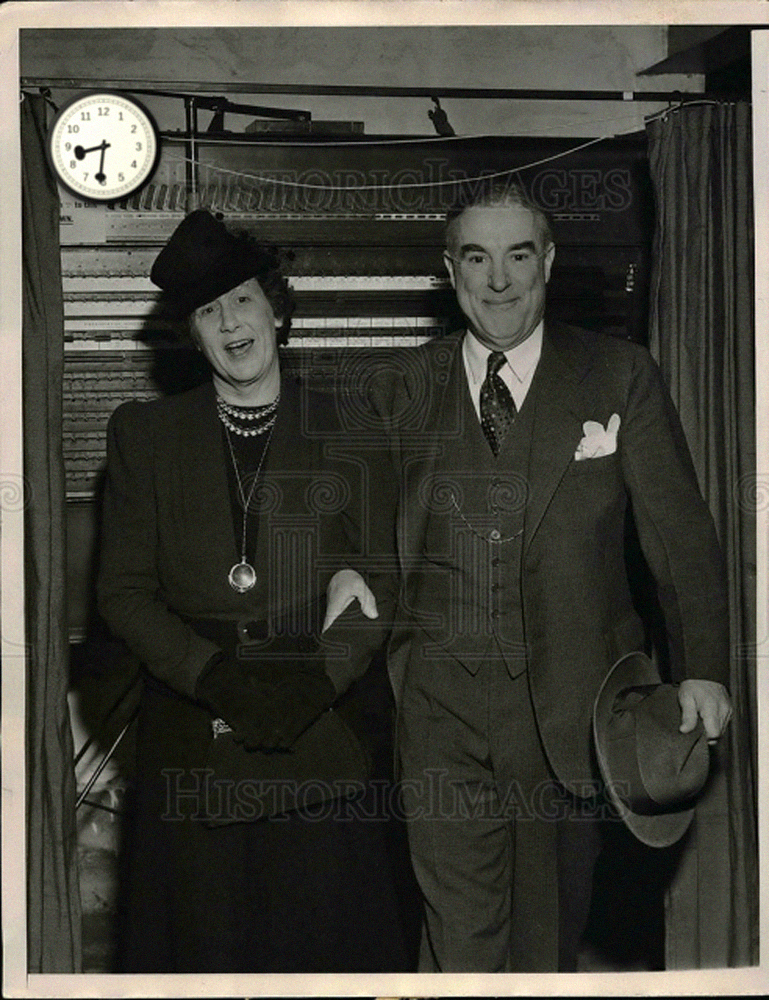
**8:31**
